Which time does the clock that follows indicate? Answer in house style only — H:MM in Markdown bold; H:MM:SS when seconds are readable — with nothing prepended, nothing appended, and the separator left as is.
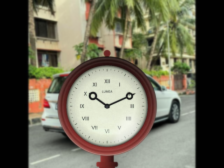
**10:11**
